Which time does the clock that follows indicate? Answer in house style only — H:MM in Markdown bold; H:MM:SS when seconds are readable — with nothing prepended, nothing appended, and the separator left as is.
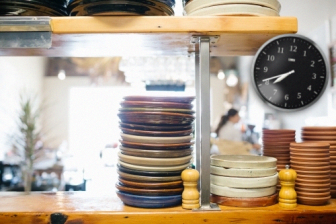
**7:41**
